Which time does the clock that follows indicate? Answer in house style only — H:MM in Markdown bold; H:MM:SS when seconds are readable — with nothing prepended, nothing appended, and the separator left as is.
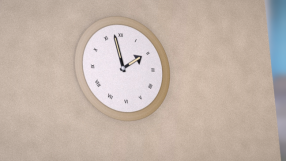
**1:58**
